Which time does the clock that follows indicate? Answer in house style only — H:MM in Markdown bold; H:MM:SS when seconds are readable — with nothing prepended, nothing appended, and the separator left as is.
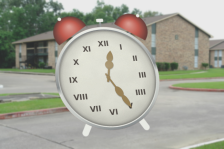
**12:25**
